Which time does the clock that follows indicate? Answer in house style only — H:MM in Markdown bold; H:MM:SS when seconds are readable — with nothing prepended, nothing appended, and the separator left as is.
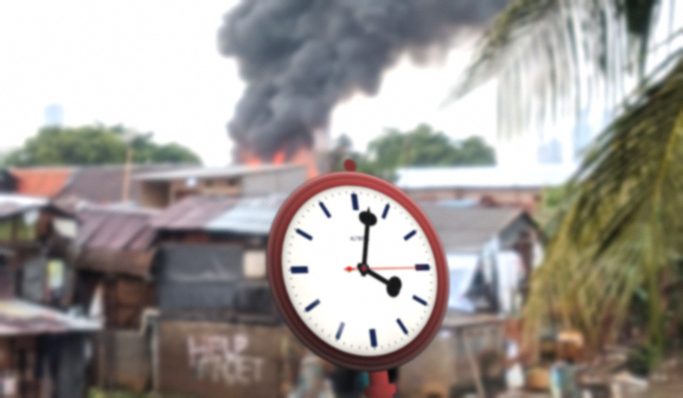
**4:02:15**
